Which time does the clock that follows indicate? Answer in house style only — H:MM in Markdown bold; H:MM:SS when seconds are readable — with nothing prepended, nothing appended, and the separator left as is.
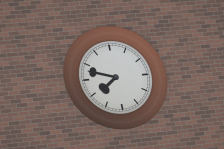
**7:48**
